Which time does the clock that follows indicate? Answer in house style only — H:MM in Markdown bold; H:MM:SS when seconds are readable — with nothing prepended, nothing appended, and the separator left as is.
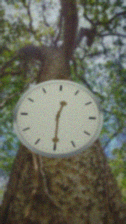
**12:30**
